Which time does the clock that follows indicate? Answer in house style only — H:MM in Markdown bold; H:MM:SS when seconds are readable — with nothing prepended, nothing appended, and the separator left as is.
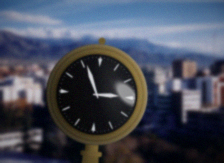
**2:56**
